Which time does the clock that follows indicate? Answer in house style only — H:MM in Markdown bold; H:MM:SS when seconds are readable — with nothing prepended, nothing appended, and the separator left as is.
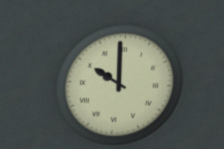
**9:59**
